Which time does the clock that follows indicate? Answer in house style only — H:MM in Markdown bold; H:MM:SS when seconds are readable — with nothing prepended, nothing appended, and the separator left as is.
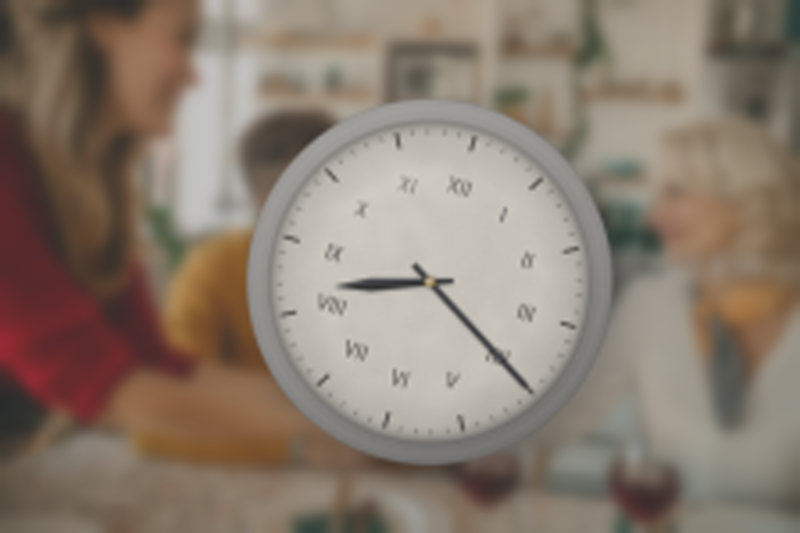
**8:20**
